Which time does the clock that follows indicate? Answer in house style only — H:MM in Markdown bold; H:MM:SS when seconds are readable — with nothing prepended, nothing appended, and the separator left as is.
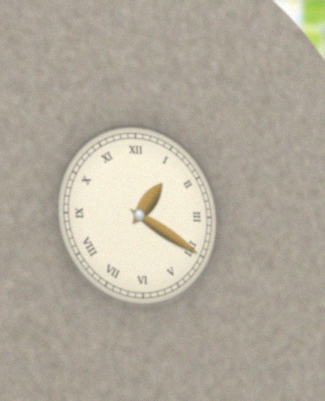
**1:20**
